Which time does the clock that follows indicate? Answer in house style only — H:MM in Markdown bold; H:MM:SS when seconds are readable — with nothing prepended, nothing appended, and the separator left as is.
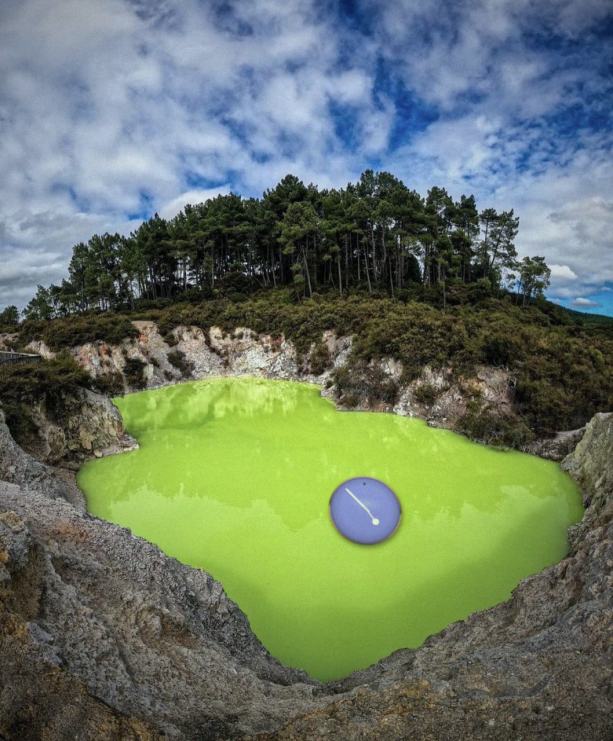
**4:53**
